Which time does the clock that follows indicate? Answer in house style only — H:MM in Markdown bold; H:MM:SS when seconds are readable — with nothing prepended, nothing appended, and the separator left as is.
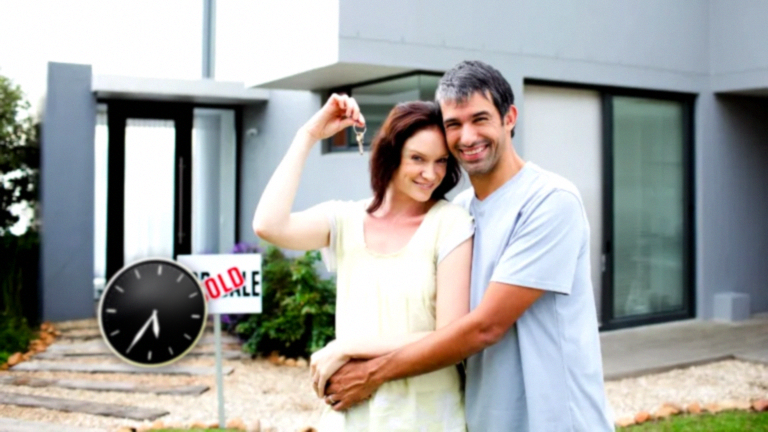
**5:35**
